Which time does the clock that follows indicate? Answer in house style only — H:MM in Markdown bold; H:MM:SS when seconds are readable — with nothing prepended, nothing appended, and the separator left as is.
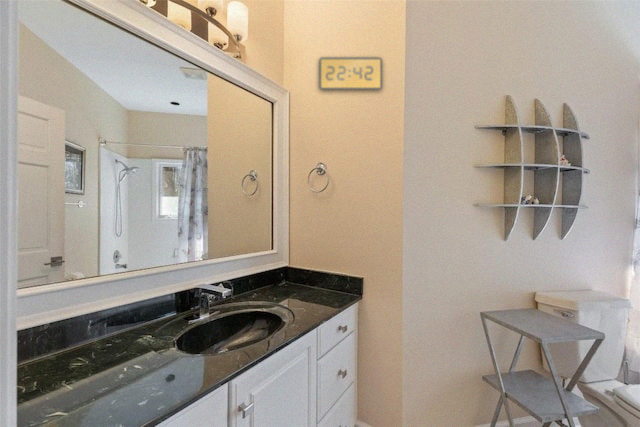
**22:42**
